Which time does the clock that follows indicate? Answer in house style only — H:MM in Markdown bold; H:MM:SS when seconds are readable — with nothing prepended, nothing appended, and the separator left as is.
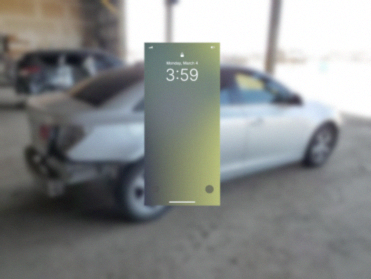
**3:59**
